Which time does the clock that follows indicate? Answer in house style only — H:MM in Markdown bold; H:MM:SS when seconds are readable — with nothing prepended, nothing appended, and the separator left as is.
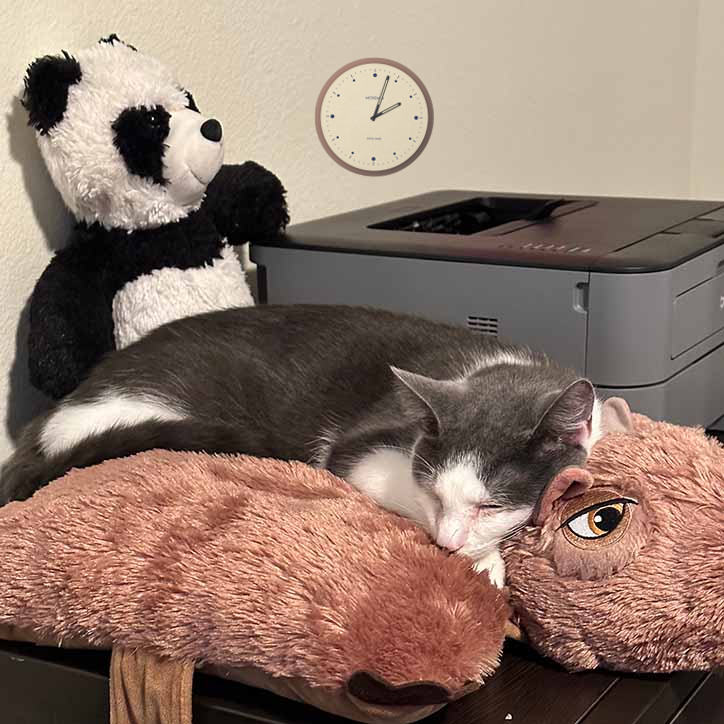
**2:03**
